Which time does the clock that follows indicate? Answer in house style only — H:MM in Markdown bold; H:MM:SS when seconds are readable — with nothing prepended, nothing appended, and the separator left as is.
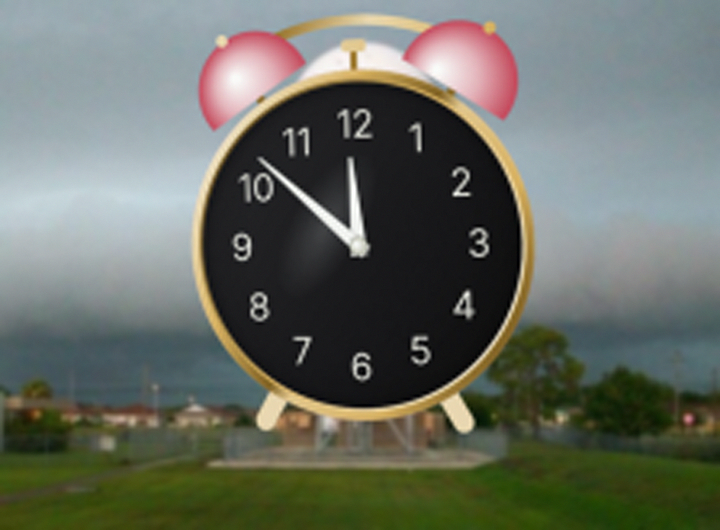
**11:52**
